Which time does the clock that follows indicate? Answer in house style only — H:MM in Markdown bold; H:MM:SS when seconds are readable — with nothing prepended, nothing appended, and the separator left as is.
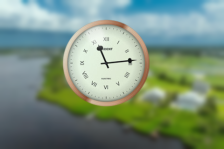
**11:14**
